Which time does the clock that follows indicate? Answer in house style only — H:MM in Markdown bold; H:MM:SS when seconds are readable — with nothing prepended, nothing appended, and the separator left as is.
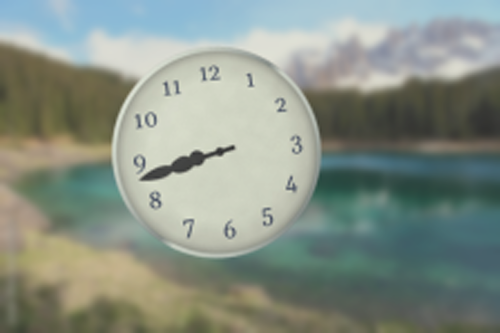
**8:43**
